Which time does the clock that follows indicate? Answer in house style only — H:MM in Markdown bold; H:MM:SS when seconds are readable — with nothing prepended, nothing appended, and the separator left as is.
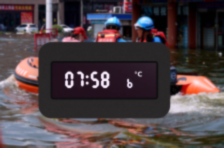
**7:58**
